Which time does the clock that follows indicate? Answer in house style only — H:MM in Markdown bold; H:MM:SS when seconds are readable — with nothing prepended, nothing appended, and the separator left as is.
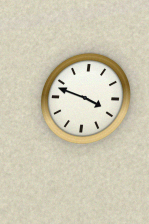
**3:48**
